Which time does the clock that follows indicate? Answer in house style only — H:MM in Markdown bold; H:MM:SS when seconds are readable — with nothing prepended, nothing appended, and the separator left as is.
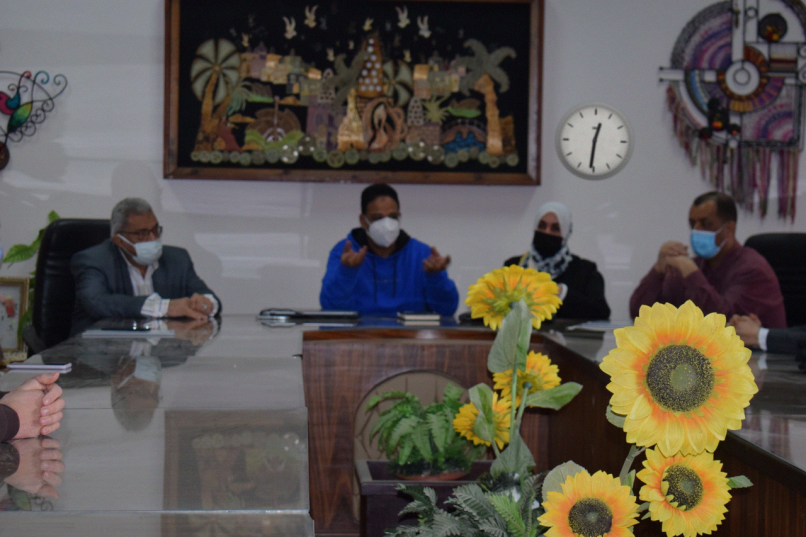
**12:31**
